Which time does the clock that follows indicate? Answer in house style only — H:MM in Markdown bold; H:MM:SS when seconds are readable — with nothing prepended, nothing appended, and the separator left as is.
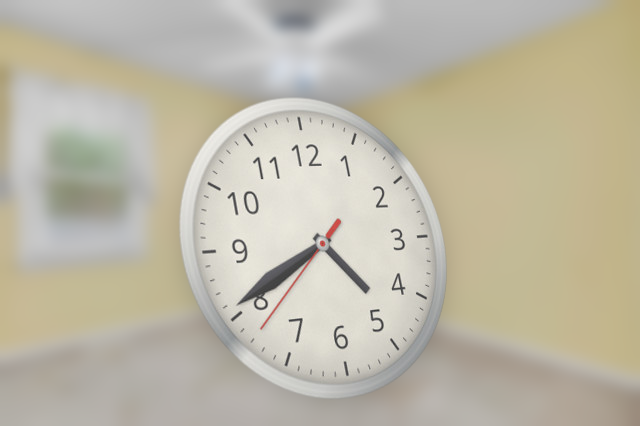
**4:40:38**
